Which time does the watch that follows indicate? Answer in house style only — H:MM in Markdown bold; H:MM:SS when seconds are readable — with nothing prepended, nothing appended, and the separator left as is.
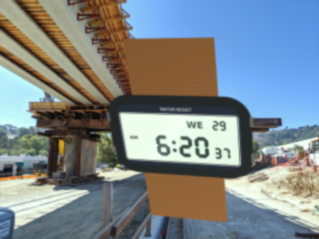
**6:20:37**
